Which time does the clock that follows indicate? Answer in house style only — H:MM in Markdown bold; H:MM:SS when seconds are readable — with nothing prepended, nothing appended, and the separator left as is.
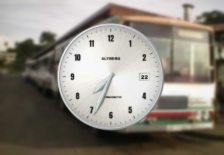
**7:34**
